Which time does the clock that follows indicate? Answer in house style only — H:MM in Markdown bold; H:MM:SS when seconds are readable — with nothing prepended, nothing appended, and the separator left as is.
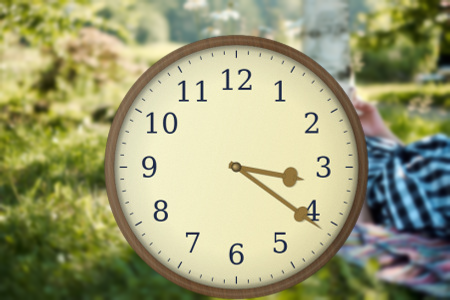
**3:21**
